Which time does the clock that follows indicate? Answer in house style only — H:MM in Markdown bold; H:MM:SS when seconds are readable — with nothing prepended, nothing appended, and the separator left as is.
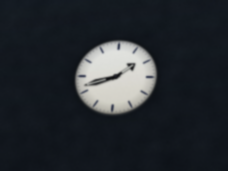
**1:42**
